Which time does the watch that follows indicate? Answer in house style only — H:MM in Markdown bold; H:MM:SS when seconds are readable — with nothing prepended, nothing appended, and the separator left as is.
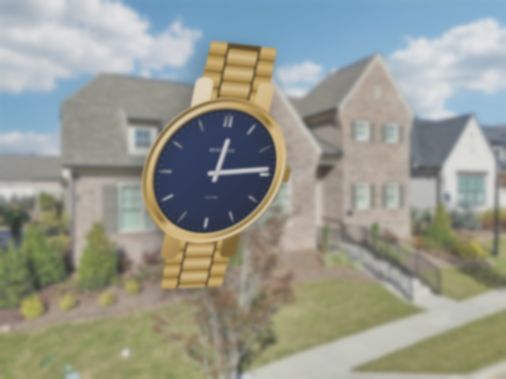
**12:14**
